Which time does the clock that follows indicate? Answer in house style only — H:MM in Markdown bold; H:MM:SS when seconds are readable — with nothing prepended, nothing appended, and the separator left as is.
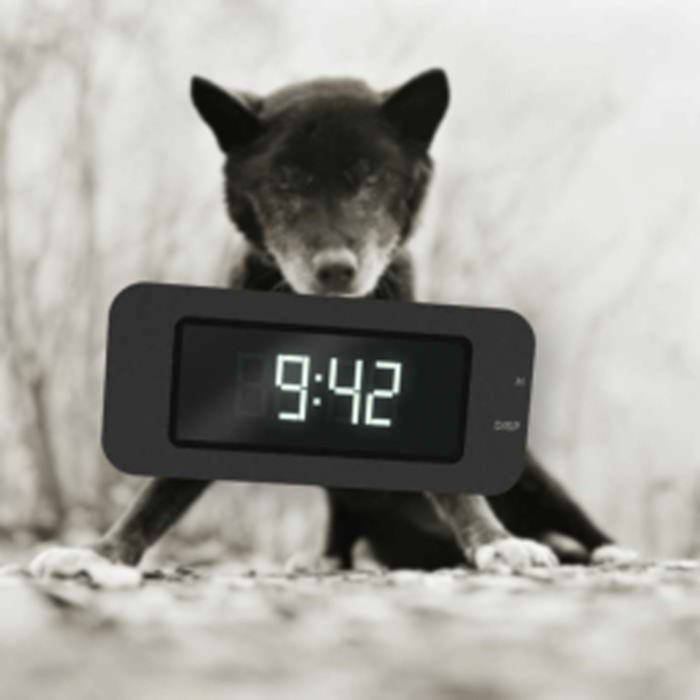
**9:42**
